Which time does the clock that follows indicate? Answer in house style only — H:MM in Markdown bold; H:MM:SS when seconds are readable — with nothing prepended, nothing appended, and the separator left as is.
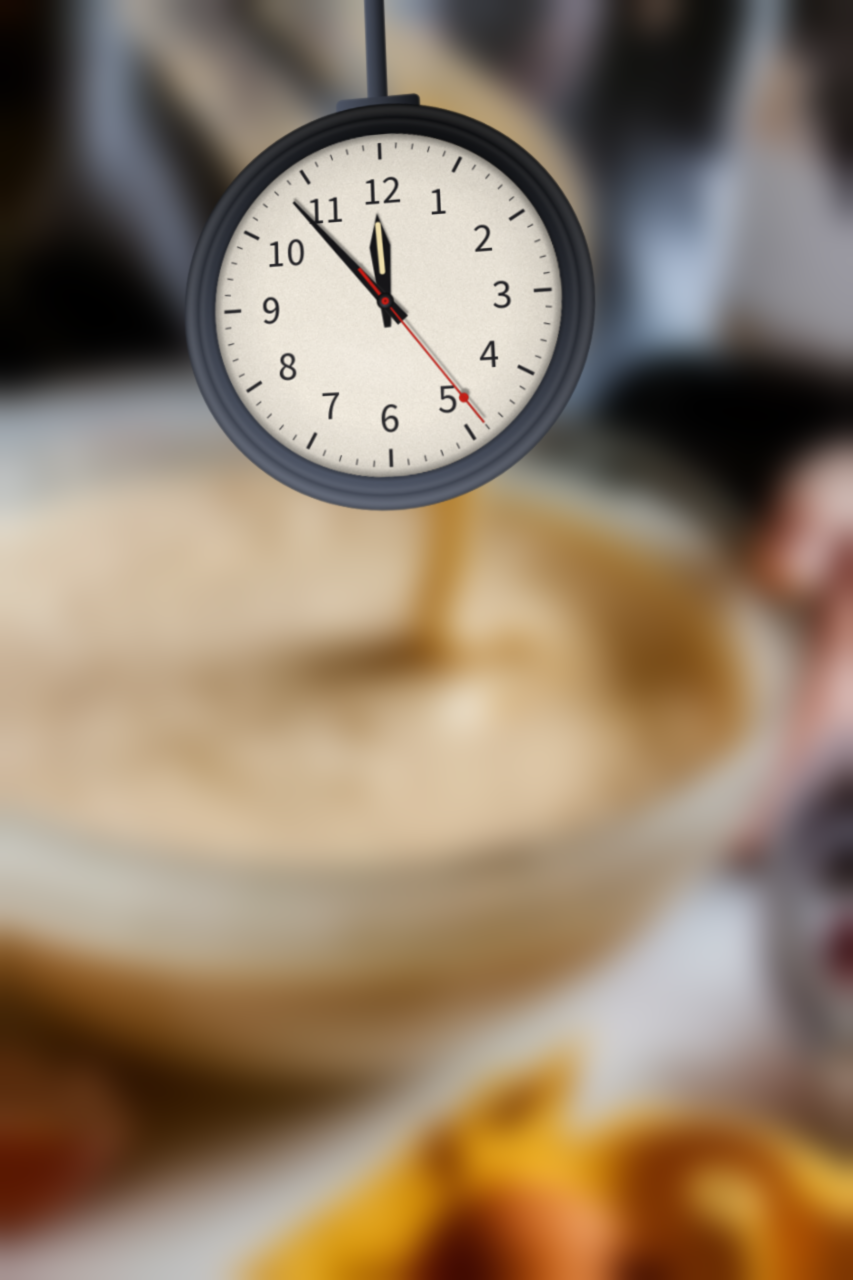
**11:53:24**
